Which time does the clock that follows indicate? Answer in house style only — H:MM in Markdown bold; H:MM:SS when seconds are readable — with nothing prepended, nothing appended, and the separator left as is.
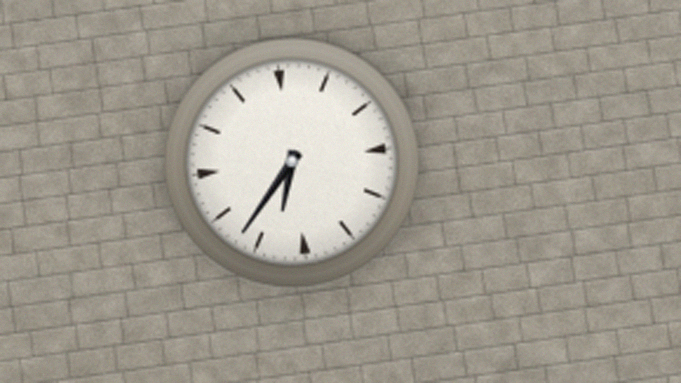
**6:37**
